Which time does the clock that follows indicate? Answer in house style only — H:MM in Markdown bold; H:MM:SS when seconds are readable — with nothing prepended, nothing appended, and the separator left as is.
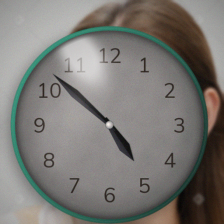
**4:52**
